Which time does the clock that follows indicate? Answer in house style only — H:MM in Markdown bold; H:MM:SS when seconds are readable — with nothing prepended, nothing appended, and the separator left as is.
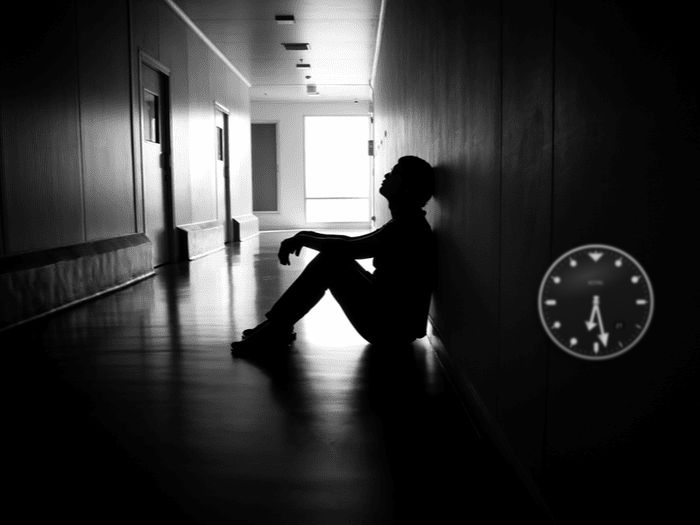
**6:28**
